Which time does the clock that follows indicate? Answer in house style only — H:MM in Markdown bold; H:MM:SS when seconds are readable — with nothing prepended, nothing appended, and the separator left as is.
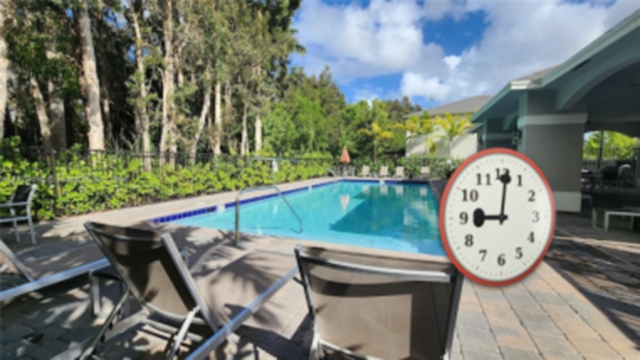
**9:01**
